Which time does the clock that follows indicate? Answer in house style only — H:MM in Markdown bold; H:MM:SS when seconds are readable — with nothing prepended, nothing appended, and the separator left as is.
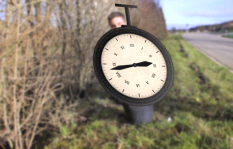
**2:43**
